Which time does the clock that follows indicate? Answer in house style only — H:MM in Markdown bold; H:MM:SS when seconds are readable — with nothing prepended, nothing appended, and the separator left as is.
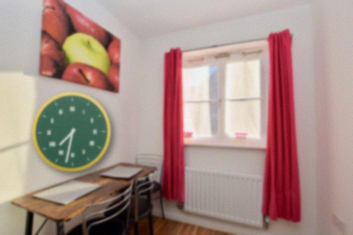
**7:32**
